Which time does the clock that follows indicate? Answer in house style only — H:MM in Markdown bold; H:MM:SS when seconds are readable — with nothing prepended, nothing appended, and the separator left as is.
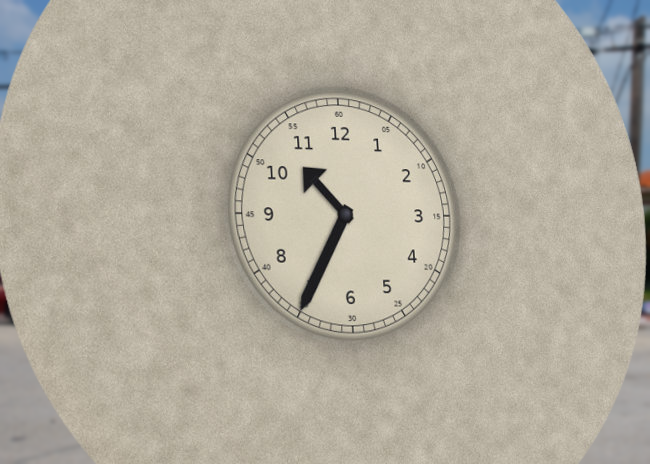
**10:35**
